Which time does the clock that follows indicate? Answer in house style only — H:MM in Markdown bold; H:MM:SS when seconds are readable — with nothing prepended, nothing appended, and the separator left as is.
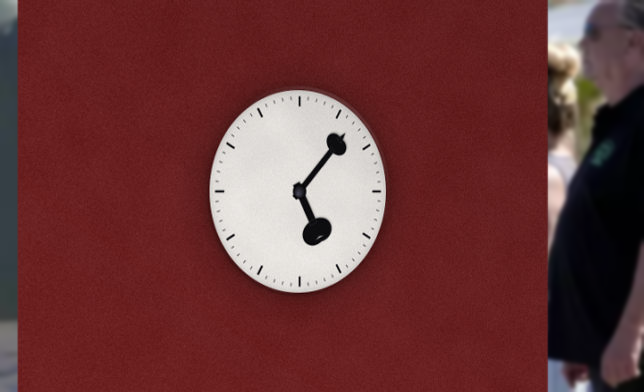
**5:07**
